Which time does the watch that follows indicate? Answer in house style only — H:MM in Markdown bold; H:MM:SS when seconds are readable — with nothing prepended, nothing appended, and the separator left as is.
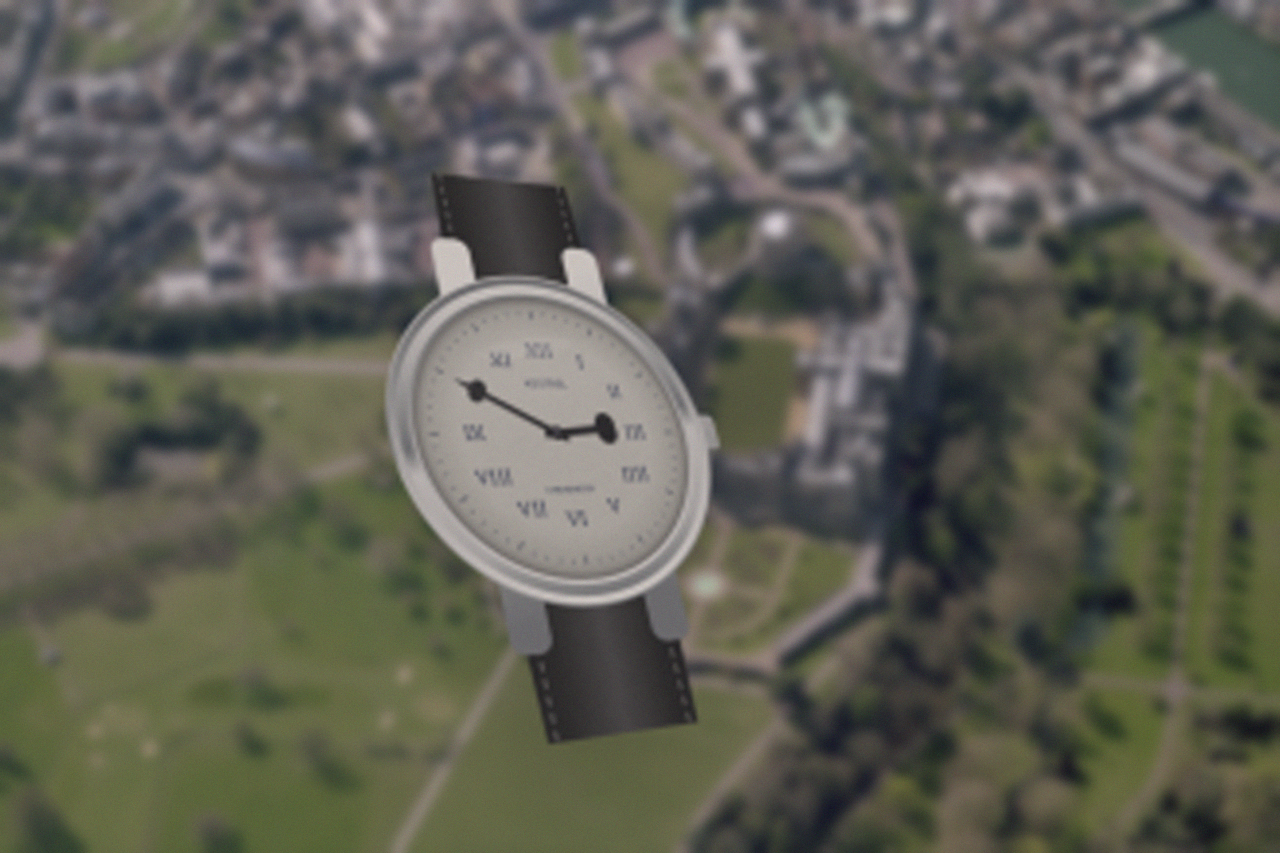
**2:50**
